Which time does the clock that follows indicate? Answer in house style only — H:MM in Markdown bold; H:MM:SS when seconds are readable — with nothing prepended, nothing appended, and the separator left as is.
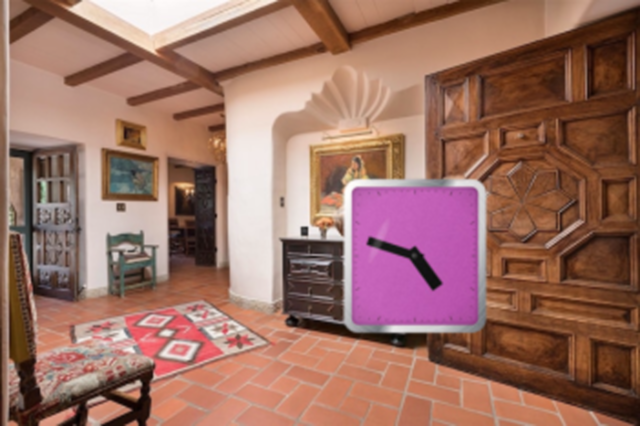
**4:48**
